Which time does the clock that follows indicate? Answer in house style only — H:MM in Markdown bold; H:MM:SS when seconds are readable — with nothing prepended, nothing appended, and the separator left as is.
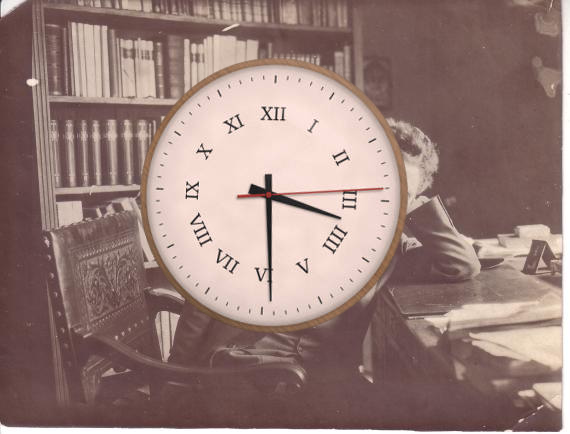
**3:29:14**
